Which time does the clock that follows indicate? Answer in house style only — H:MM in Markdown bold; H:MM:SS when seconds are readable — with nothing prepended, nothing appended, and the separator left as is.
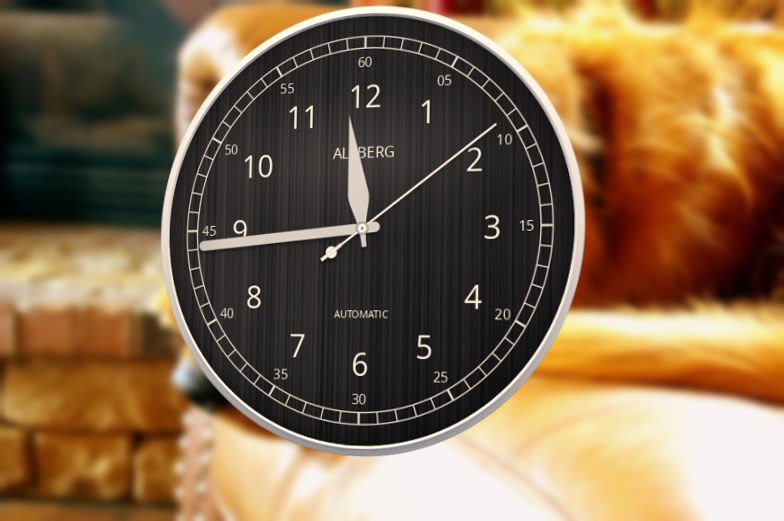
**11:44:09**
